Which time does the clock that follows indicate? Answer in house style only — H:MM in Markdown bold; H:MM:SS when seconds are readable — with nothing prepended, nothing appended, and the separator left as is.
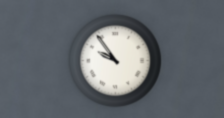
**9:54**
